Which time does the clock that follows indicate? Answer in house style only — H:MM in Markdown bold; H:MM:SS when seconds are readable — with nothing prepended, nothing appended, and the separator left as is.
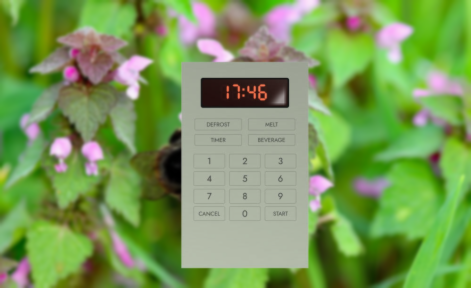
**17:46**
